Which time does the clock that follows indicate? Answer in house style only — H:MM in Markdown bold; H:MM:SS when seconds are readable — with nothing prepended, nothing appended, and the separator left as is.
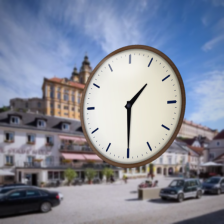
**1:30**
